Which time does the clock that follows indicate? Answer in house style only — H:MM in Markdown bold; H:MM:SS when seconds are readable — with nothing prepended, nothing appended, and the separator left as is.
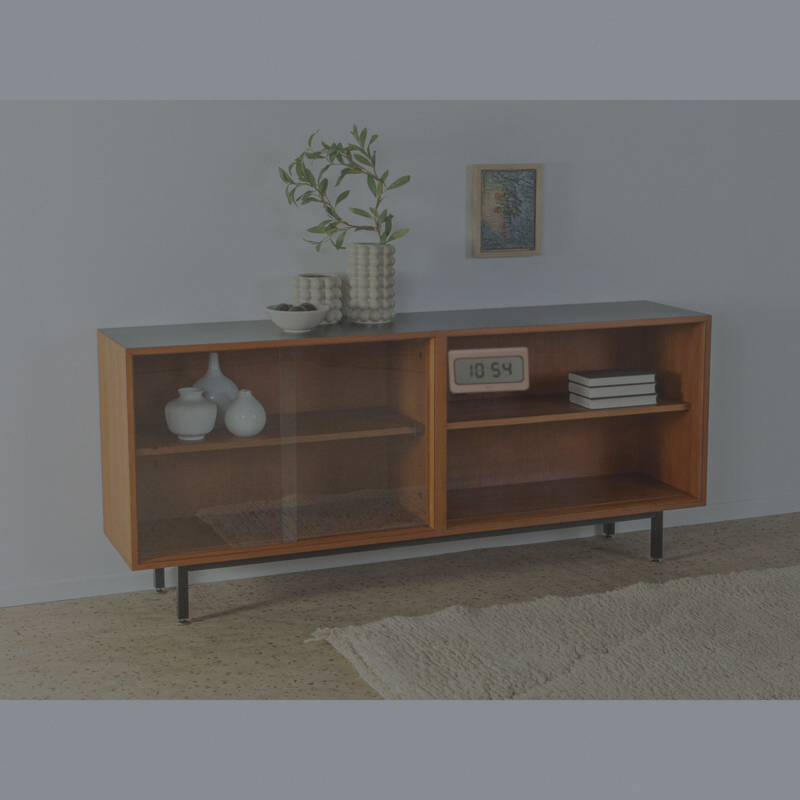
**10:54**
